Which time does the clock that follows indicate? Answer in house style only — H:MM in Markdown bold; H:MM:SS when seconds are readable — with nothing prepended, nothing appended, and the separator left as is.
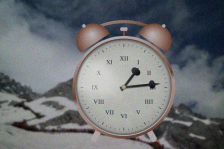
**1:14**
